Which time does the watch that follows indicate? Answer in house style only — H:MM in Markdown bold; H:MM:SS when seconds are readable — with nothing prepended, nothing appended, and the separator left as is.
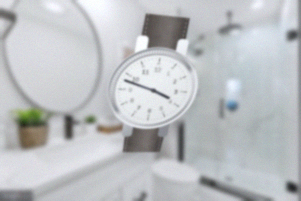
**3:48**
